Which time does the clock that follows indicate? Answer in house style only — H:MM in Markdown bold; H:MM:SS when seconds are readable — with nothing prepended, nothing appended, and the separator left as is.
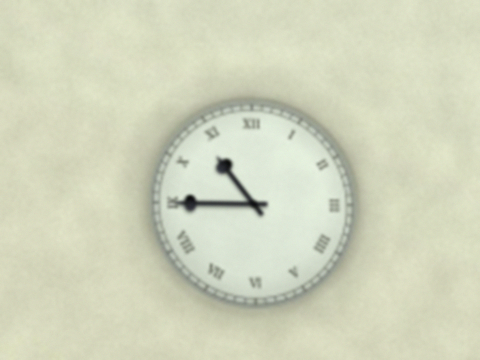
**10:45**
